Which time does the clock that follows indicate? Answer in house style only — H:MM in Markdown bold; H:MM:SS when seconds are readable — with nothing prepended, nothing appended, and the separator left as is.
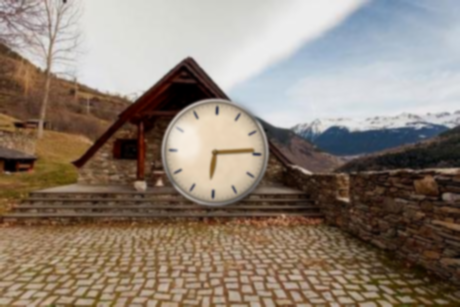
**6:14**
